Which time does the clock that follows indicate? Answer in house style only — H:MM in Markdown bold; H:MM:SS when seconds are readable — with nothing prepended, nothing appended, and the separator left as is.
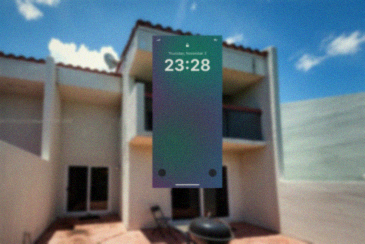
**23:28**
